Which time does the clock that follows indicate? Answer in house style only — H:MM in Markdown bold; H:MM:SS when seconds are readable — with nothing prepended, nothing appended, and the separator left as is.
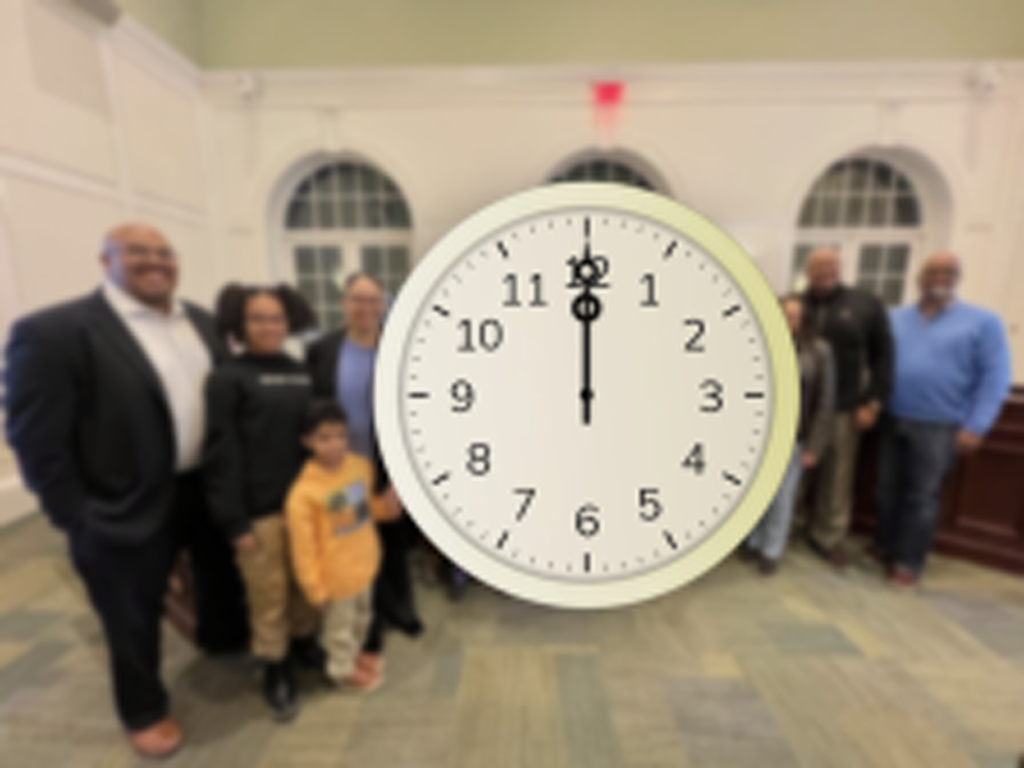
**12:00**
